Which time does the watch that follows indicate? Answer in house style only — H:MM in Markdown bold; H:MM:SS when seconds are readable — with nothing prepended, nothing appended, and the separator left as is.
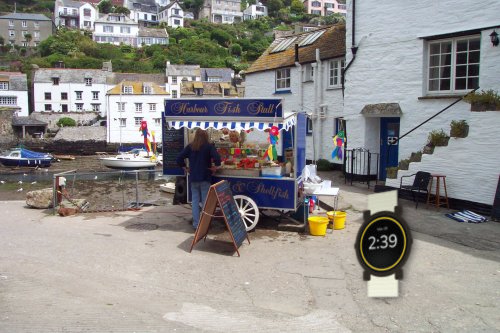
**2:39**
